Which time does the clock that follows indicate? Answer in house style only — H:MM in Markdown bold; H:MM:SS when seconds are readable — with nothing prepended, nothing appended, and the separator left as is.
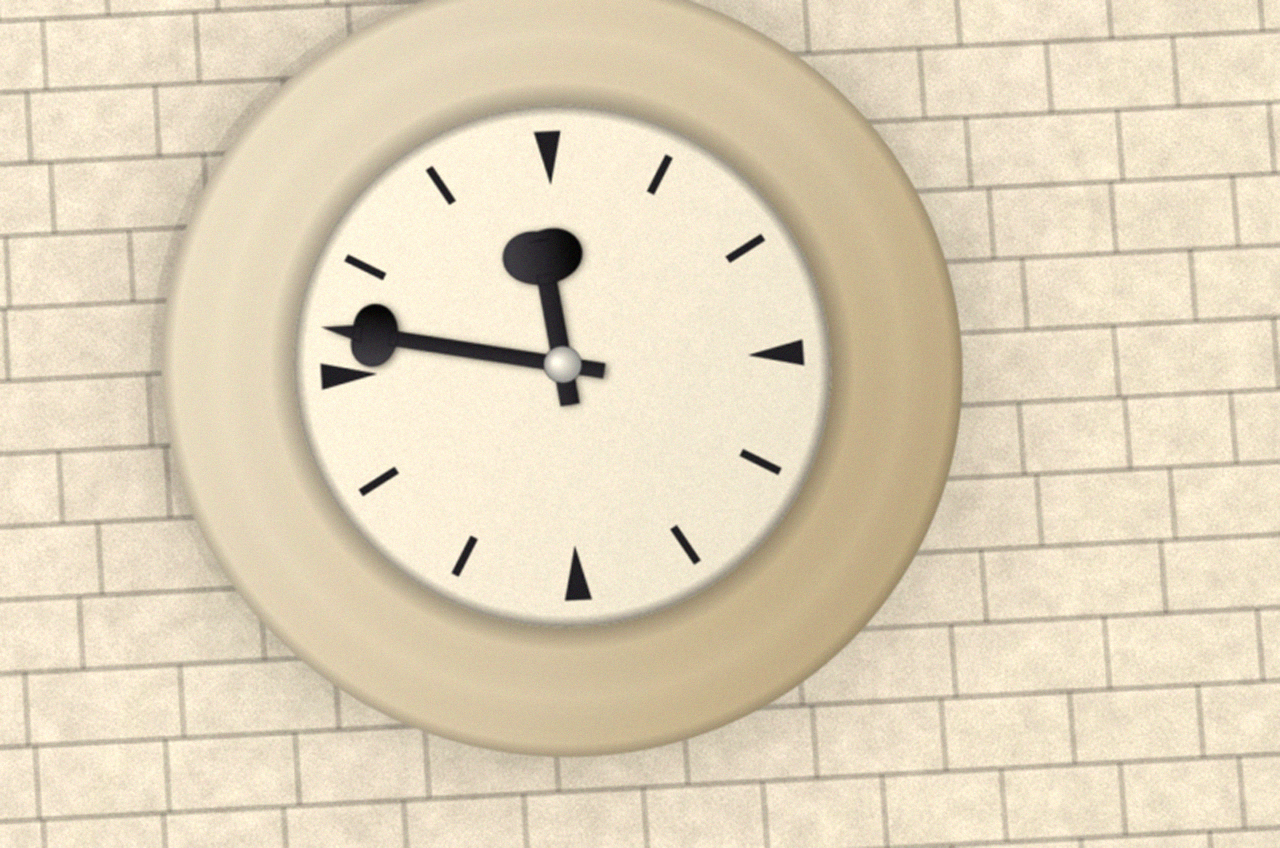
**11:47**
